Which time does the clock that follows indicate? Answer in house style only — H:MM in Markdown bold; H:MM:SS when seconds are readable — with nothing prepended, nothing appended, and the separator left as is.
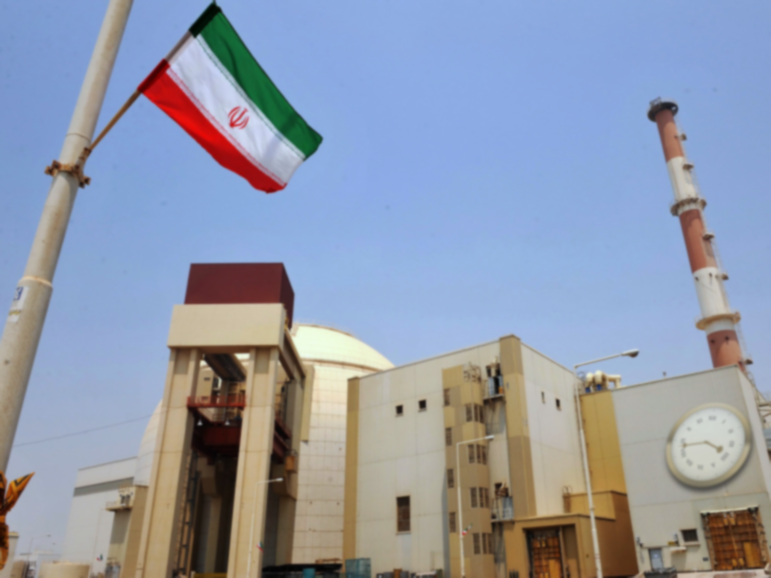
**3:43**
